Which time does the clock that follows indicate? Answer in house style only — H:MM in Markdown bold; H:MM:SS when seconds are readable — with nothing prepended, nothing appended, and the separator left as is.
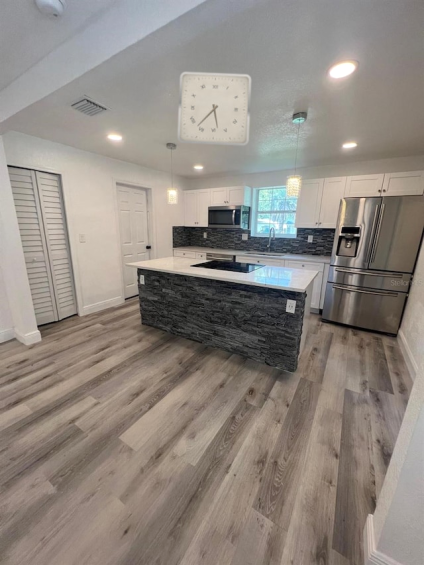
**5:37**
